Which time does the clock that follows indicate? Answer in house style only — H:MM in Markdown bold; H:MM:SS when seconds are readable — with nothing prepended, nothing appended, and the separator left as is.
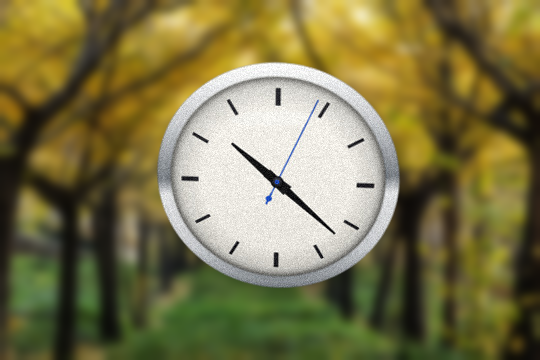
**10:22:04**
